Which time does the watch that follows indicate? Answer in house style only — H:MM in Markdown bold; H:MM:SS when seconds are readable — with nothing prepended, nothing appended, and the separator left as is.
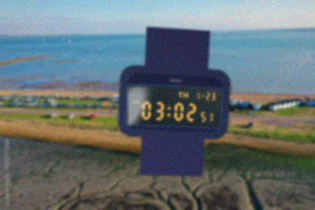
**3:02**
